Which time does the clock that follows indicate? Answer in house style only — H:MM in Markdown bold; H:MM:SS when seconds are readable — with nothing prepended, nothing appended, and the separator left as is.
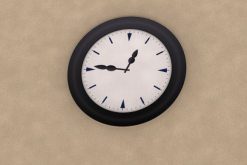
**12:46**
